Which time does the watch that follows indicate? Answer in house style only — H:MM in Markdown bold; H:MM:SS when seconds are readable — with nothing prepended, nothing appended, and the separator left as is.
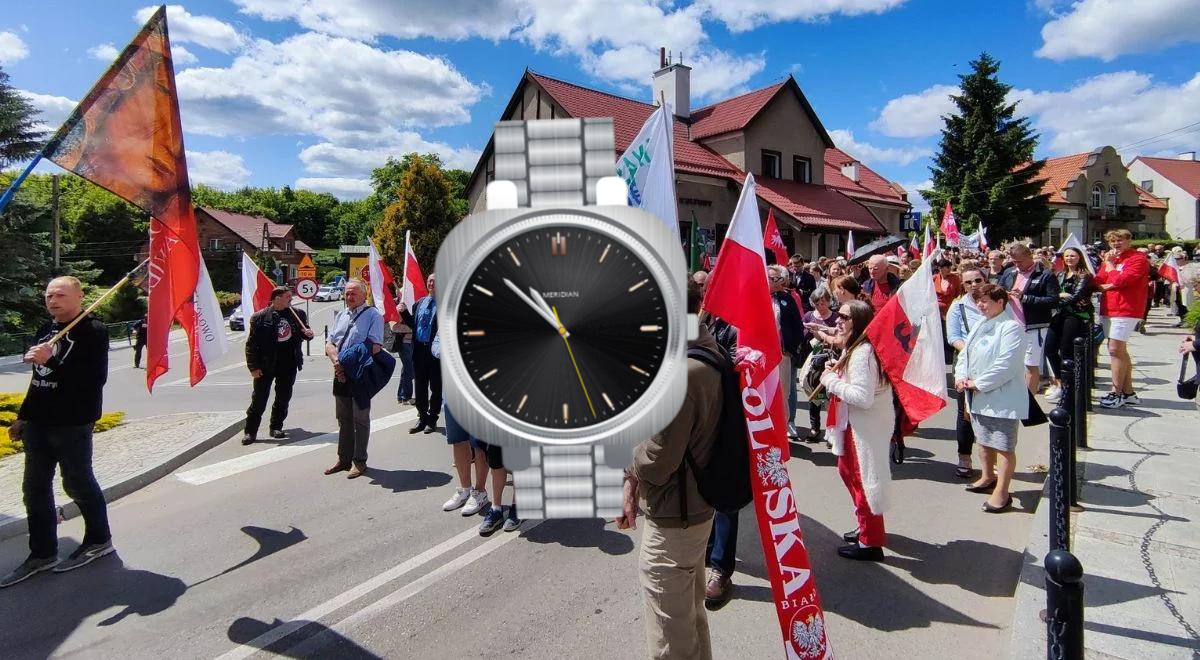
**10:52:27**
